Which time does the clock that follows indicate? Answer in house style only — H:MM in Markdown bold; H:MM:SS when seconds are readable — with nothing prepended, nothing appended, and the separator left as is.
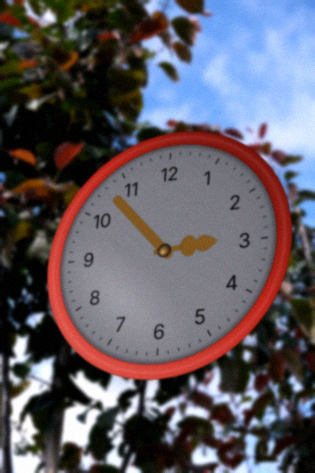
**2:53**
